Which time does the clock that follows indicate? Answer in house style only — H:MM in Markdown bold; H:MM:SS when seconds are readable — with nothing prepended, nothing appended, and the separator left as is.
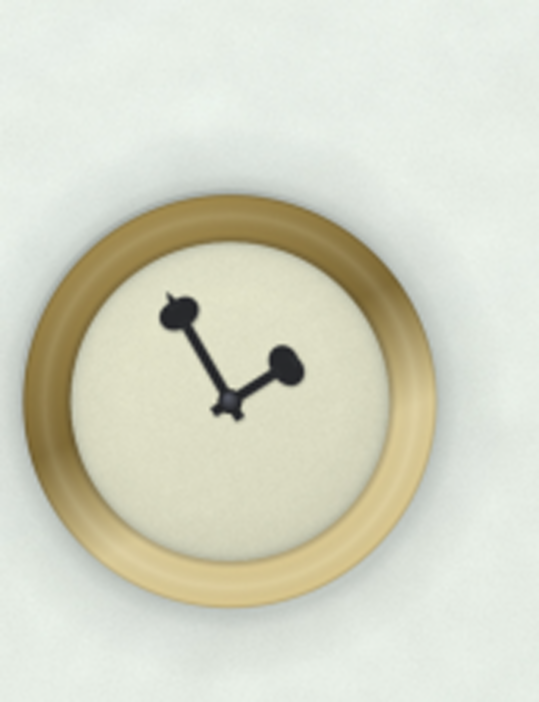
**1:55**
